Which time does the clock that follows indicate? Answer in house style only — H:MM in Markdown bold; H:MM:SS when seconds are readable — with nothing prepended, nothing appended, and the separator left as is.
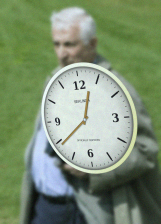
**12:39**
